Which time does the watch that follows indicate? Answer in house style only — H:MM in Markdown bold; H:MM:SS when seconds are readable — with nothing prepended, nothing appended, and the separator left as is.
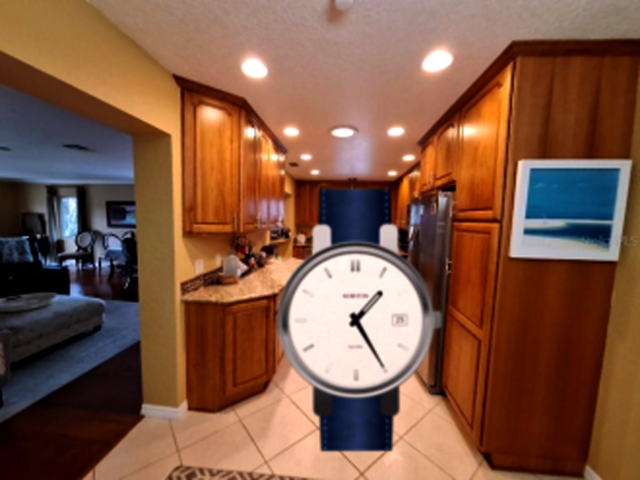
**1:25**
